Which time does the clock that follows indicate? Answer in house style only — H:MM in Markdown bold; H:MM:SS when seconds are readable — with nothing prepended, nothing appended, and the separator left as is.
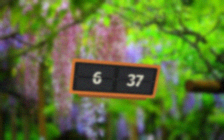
**6:37**
